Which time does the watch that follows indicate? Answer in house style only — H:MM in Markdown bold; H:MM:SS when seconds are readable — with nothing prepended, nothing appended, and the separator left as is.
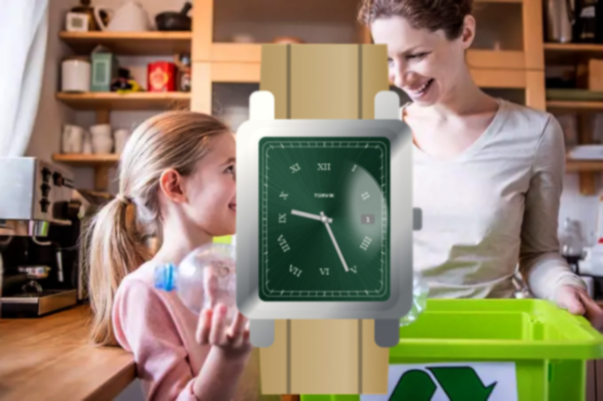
**9:26**
